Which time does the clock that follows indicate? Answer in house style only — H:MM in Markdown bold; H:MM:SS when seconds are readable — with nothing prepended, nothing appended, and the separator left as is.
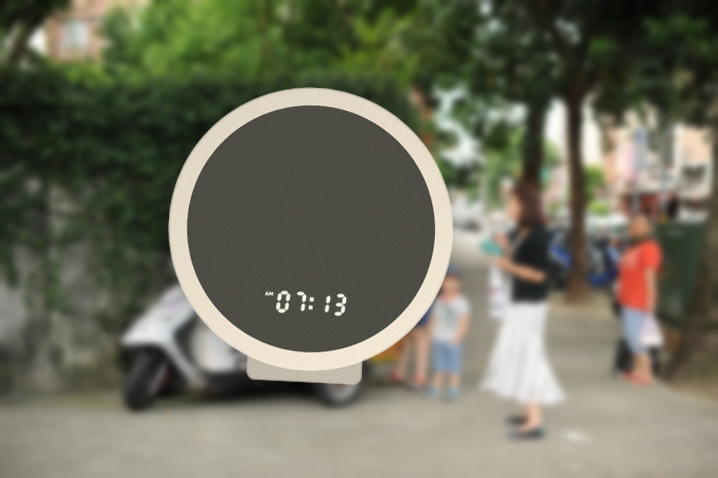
**7:13**
